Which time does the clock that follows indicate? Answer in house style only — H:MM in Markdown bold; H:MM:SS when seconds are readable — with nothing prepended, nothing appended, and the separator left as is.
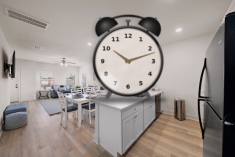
**10:12**
